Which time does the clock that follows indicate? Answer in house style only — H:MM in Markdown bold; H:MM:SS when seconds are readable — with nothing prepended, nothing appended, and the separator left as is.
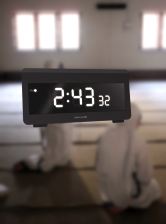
**2:43:32**
